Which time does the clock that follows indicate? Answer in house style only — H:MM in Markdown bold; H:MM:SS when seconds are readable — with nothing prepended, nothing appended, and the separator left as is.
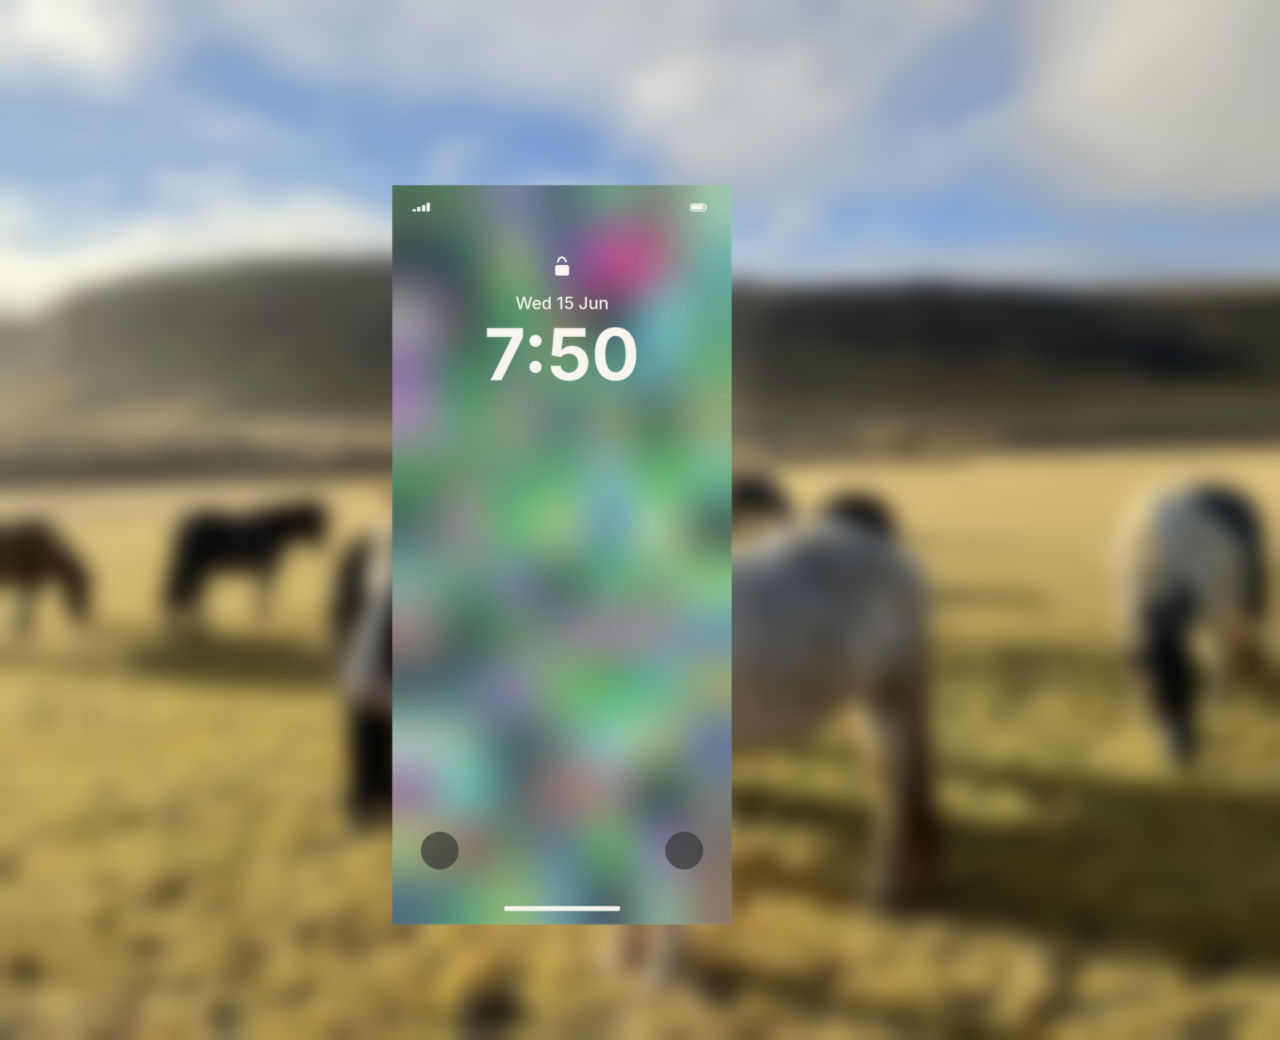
**7:50**
